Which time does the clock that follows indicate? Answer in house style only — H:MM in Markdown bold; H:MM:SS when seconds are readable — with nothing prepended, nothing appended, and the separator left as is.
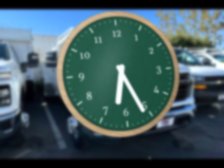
**6:26**
